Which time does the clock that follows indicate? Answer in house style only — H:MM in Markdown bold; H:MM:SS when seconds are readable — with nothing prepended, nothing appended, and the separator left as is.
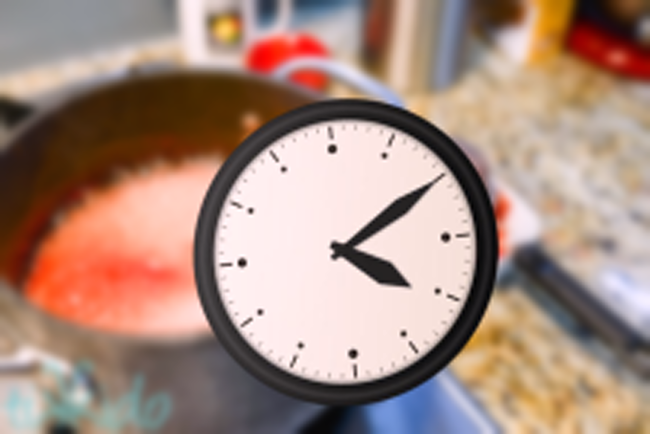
**4:10**
